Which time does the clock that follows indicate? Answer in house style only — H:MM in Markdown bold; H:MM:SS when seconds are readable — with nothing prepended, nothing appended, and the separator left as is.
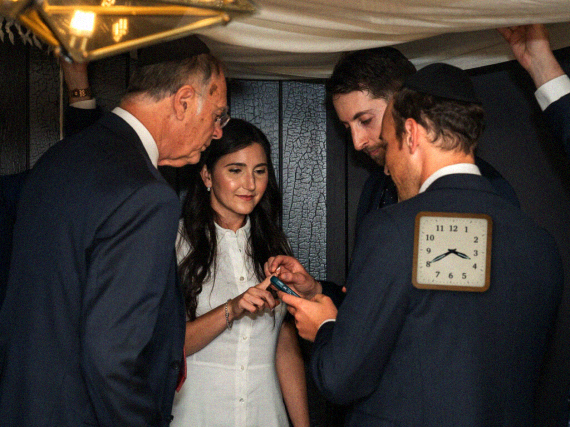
**3:40**
